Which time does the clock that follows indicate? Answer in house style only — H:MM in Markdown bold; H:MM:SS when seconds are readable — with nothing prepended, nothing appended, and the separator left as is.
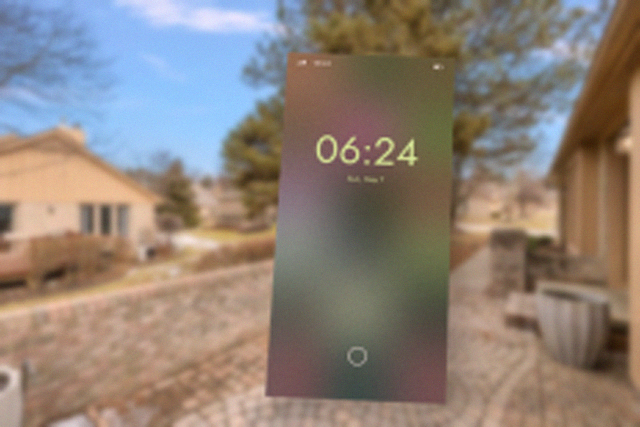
**6:24**
